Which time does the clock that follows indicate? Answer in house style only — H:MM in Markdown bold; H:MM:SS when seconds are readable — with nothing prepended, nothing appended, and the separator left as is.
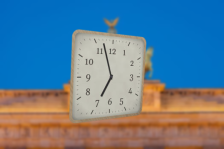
**6:57**
